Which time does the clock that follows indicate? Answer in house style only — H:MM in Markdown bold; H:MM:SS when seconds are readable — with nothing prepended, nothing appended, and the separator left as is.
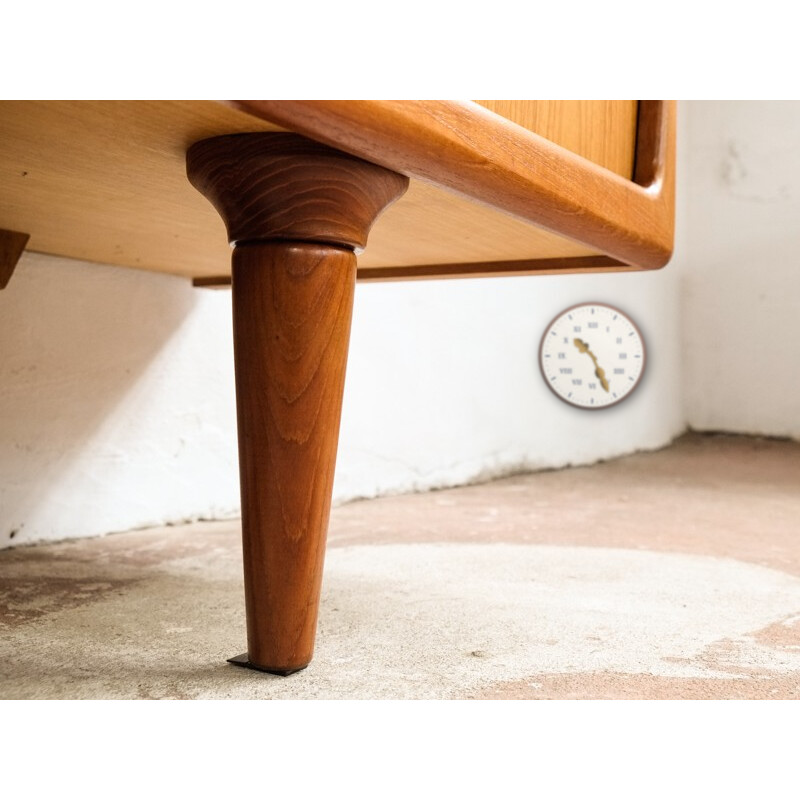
**10:26**
